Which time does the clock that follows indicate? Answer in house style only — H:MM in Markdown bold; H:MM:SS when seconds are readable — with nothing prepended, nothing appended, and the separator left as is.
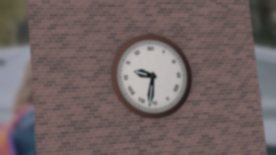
**9:32**
